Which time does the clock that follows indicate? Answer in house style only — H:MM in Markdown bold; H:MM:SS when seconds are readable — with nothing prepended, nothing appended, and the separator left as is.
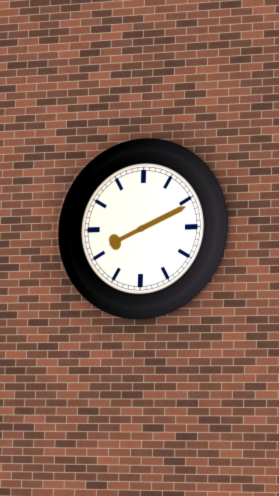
**8:11**
